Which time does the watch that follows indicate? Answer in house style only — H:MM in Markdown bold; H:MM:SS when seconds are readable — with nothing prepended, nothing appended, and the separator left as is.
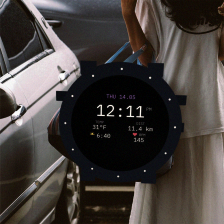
**12:11**
